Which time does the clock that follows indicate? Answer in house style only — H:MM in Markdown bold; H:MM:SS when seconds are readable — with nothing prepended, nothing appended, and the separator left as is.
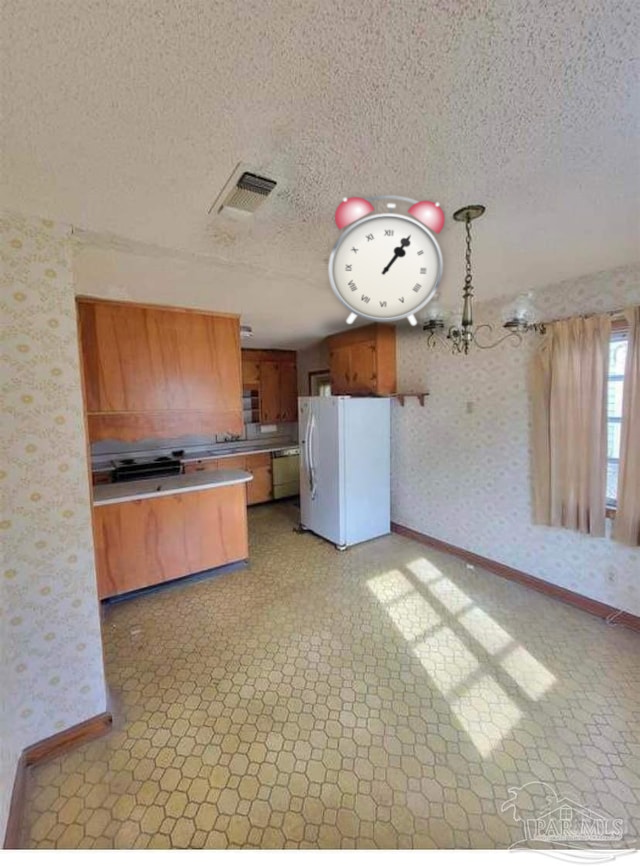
**1:05**
